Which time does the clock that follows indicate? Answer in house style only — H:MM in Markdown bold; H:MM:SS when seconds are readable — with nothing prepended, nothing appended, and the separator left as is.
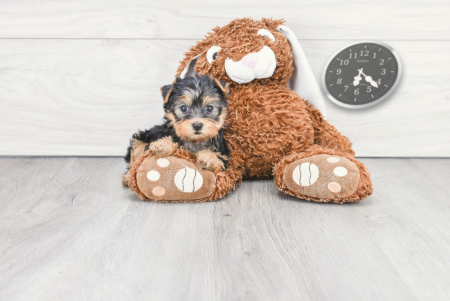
**6:22**
